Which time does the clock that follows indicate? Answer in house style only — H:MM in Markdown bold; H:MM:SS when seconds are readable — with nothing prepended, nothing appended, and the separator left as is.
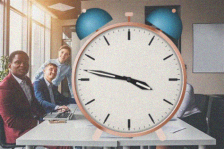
**3:47**
